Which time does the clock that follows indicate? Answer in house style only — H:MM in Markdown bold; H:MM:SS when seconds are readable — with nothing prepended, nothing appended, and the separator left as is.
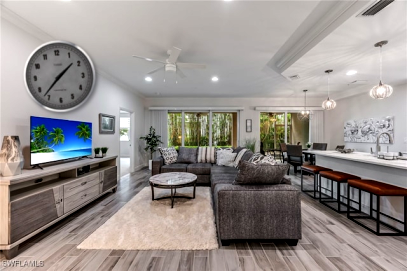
**1:37**
